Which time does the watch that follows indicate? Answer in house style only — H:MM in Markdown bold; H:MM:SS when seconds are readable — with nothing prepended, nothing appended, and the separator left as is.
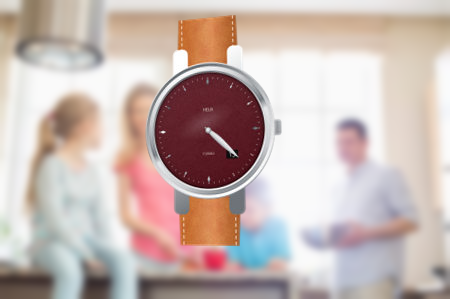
**4:22**
